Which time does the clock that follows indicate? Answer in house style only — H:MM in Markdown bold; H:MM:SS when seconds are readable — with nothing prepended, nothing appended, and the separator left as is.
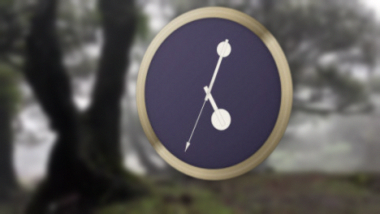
**5:03:34**
